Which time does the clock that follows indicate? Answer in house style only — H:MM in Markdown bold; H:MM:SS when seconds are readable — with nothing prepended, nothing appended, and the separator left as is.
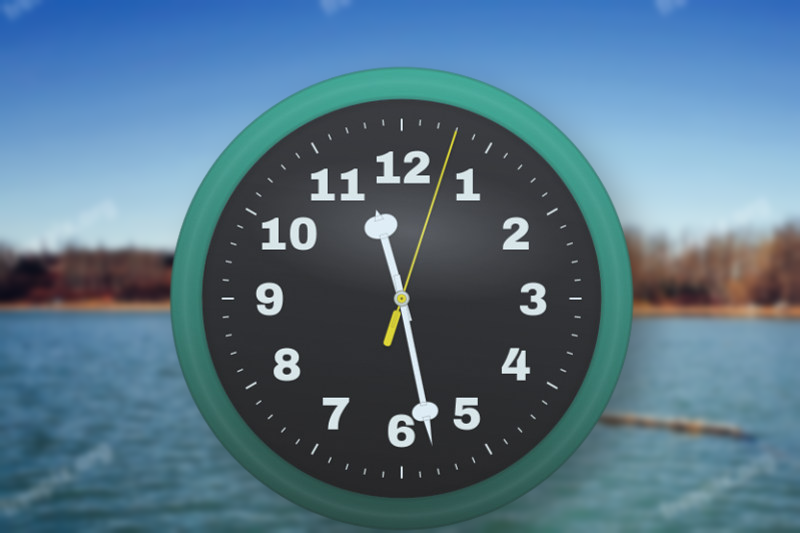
**11:28:03**
